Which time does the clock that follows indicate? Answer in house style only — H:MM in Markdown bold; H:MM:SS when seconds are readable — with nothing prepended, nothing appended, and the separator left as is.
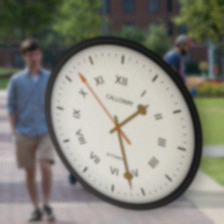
**1:26:52**
